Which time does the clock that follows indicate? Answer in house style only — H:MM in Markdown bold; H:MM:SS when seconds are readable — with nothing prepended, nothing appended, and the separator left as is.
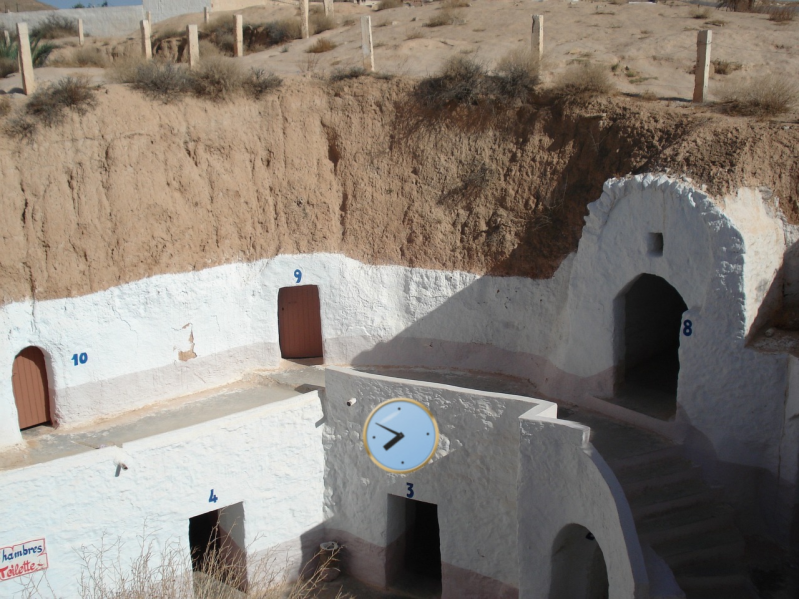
**7:50**
